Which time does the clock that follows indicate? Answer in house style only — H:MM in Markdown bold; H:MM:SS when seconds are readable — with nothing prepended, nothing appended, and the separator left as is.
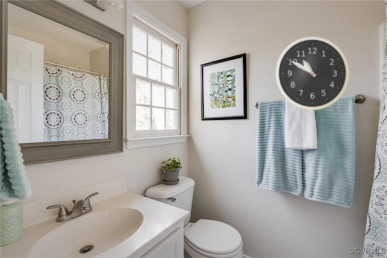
**10:50**
